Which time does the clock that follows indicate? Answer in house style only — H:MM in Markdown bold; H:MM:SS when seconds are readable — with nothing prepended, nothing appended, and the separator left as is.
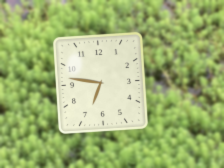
**6:47**
